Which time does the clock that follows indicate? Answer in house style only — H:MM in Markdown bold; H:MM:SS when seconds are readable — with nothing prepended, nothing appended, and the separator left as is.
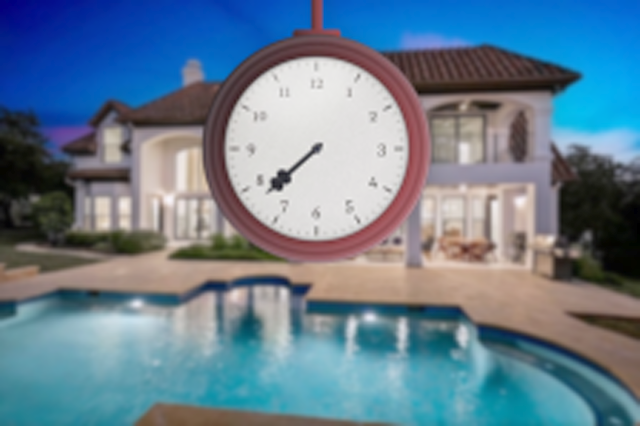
**7:38**
